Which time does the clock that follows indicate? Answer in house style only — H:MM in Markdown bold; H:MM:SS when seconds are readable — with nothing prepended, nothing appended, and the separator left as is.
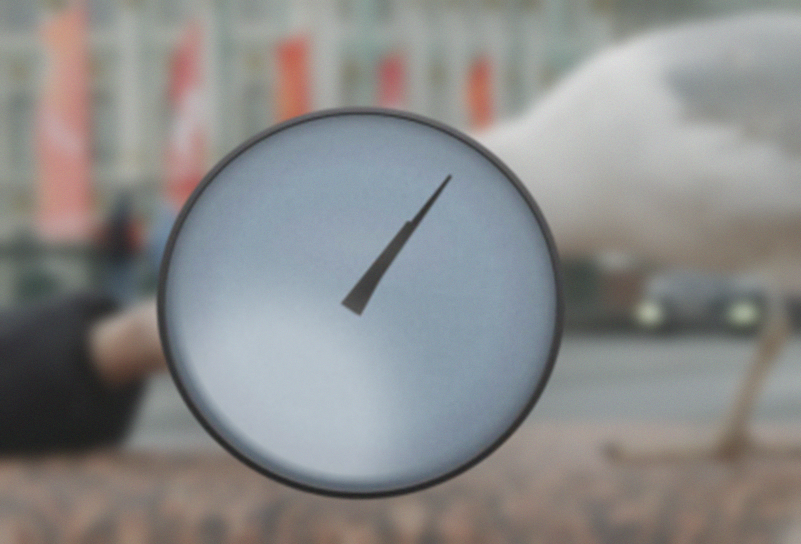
**1:06**
